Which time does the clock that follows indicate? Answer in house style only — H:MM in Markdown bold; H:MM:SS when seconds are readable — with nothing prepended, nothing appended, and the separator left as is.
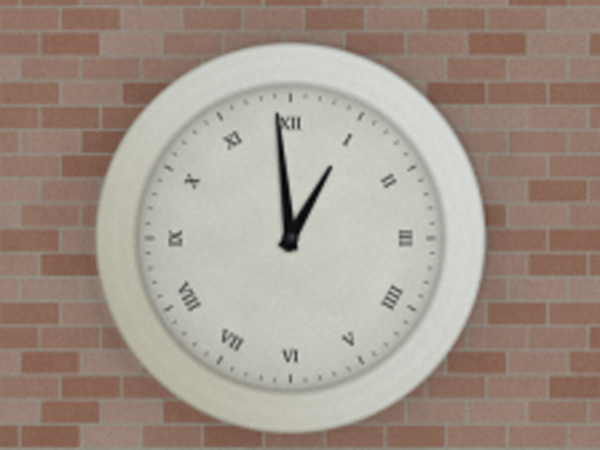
**12:59**
